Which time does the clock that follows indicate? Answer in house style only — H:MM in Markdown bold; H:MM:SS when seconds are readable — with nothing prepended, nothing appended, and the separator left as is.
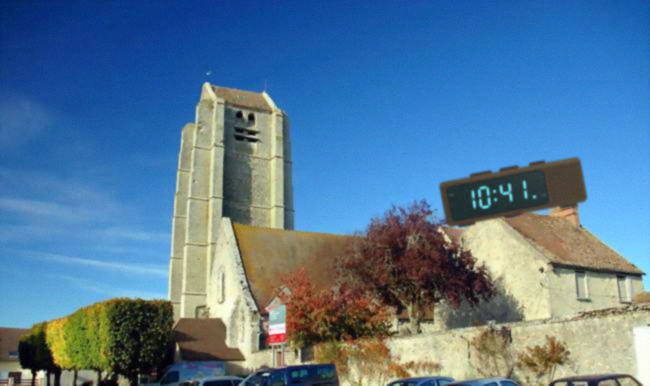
**10:41**
